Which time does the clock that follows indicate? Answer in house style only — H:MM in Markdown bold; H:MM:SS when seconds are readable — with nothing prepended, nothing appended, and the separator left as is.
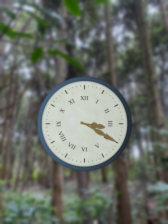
**3:20**
